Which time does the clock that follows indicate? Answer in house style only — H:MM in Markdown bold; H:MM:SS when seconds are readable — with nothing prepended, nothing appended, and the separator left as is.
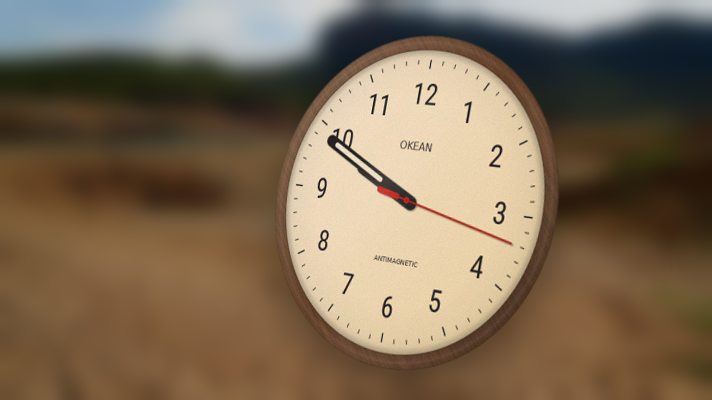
**9:49:17**
